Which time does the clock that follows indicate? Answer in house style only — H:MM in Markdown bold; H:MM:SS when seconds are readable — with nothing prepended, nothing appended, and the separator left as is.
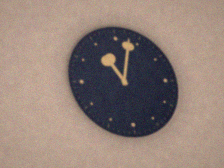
**11:03**
